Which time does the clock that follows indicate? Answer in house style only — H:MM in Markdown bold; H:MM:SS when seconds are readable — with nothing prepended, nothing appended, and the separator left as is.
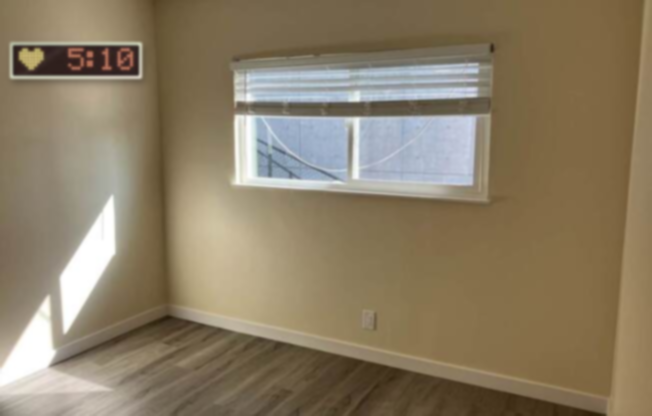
**5:10**
